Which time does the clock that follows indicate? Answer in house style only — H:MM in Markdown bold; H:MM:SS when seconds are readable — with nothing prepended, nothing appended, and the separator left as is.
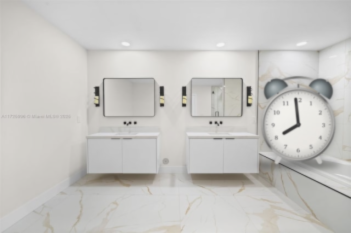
**7:59**
